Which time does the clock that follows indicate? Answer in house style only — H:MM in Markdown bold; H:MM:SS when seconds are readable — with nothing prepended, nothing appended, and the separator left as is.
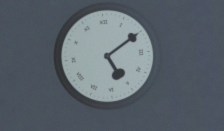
**5:10**
